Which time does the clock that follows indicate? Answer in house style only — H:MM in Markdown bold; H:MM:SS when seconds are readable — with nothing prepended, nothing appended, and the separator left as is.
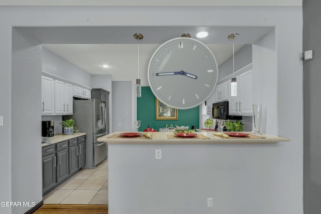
**3:45**
